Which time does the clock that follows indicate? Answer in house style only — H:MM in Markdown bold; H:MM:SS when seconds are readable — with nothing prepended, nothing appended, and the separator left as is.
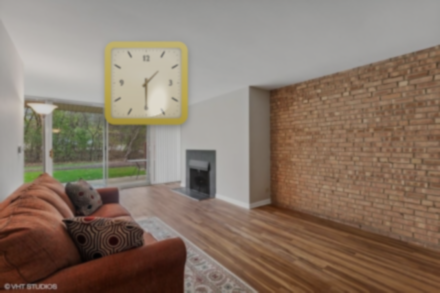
**1:30**
